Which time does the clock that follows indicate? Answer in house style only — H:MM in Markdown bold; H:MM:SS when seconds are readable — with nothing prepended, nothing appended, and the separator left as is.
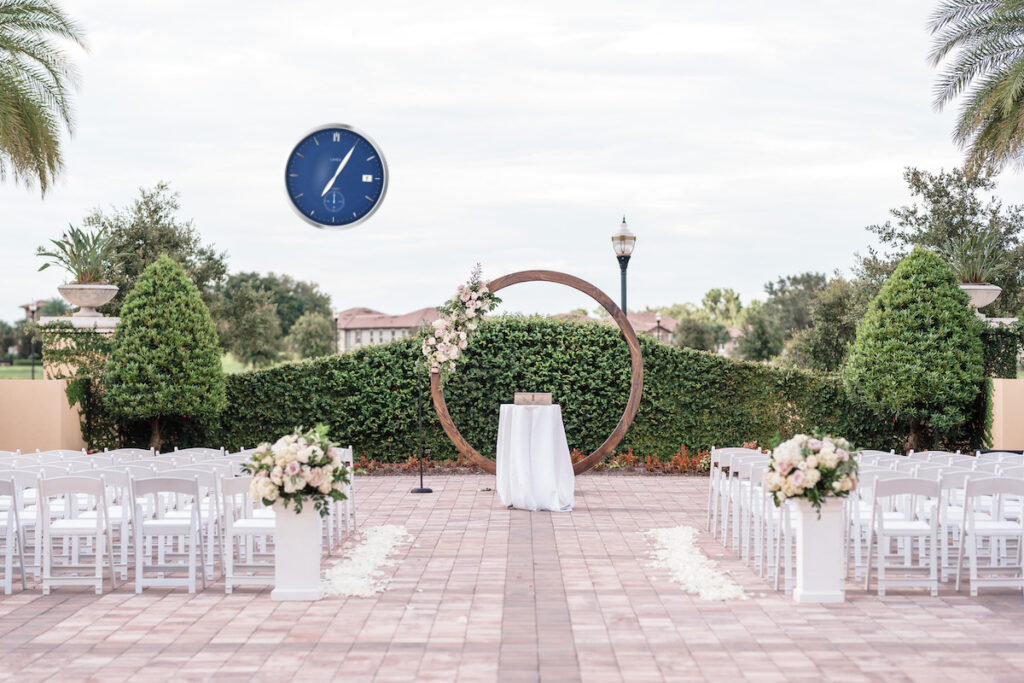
**7:05**
